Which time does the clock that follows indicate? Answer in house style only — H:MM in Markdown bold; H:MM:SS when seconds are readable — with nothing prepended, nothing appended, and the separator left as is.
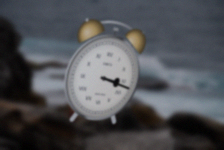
**3:17**
